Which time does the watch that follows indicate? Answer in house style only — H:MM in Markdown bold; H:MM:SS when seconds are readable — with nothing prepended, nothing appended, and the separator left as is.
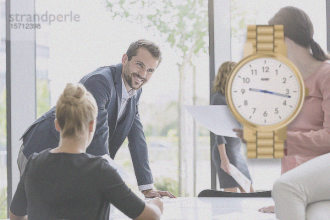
**9:17**
